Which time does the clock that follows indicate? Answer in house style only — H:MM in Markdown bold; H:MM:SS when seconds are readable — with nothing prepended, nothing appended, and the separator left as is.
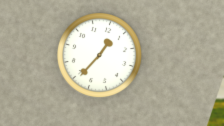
**12:34**
